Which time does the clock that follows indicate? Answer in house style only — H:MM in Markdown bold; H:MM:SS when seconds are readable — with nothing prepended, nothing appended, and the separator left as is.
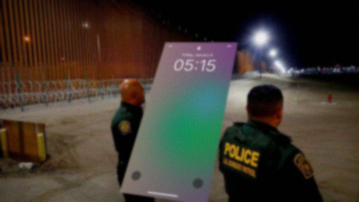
**5:15**
